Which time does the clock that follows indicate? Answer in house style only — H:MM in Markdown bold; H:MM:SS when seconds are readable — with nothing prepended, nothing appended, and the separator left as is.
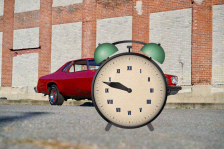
**9:48**
